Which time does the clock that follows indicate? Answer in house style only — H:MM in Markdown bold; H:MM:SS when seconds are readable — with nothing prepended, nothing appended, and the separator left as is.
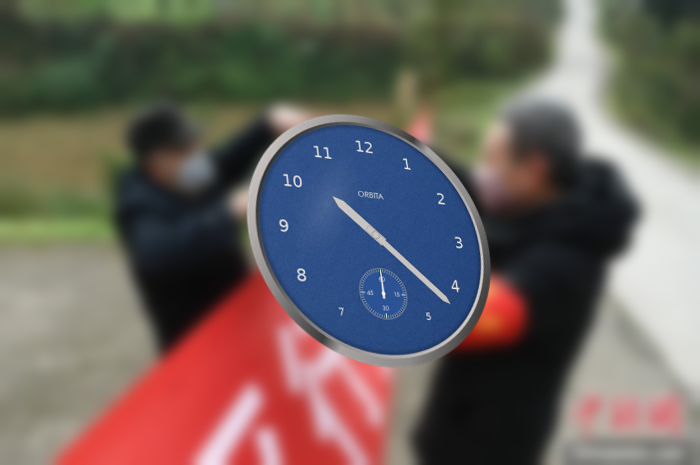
**10:22**
